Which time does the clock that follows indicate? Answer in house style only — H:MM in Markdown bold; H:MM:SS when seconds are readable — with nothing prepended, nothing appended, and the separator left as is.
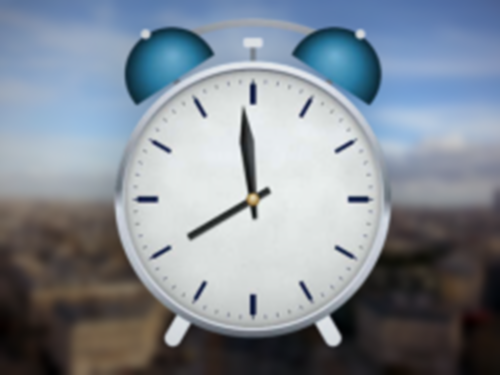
**7:59**
